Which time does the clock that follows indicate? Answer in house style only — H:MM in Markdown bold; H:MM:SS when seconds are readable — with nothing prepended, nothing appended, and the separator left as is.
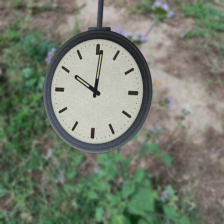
**10:01**
